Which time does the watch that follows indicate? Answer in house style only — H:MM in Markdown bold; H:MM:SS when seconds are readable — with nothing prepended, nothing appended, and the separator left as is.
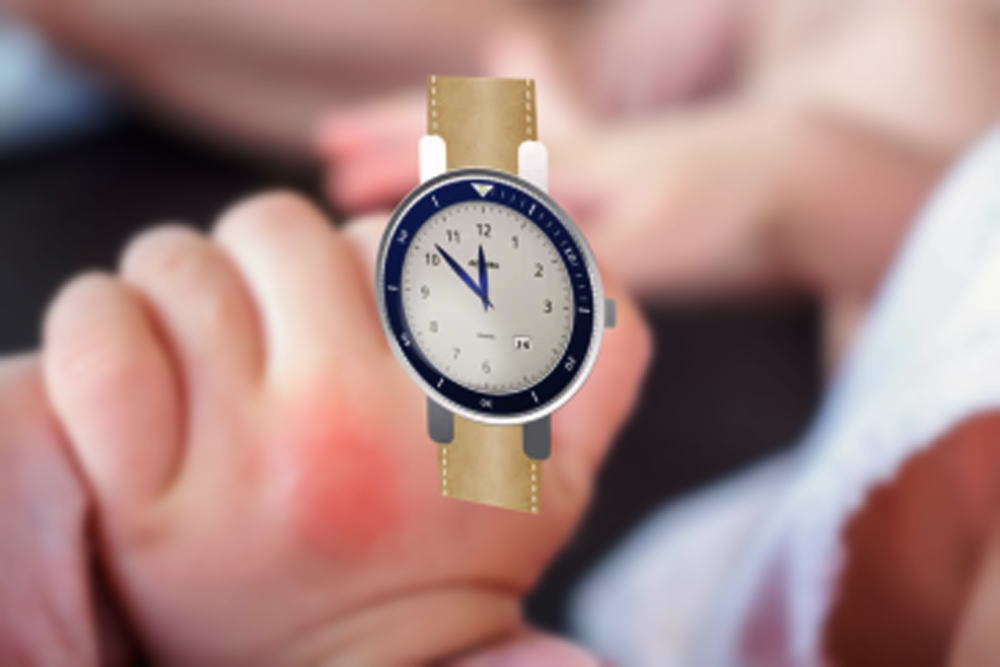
**11:52**
